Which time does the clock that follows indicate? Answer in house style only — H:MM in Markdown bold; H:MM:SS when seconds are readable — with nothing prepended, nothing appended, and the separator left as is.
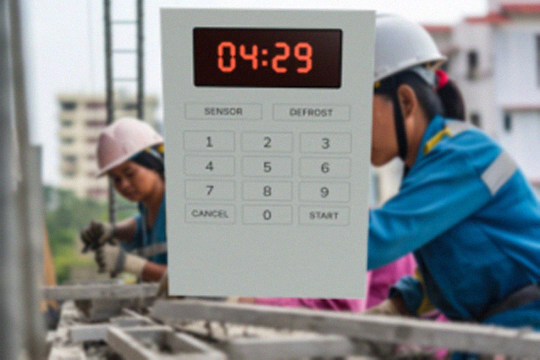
**4:29**
